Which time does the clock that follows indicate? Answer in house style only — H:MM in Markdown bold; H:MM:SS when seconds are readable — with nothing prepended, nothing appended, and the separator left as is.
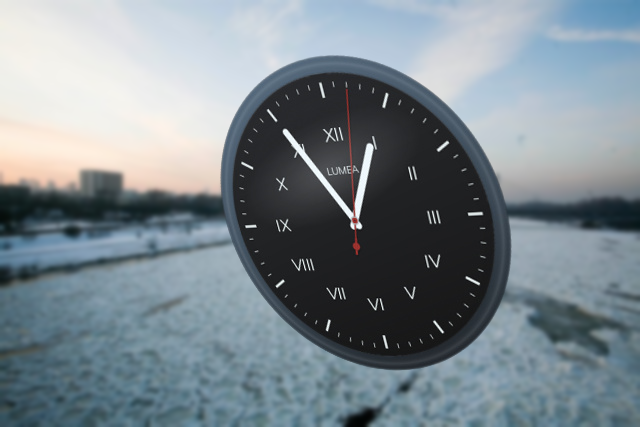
**12:55:02**
